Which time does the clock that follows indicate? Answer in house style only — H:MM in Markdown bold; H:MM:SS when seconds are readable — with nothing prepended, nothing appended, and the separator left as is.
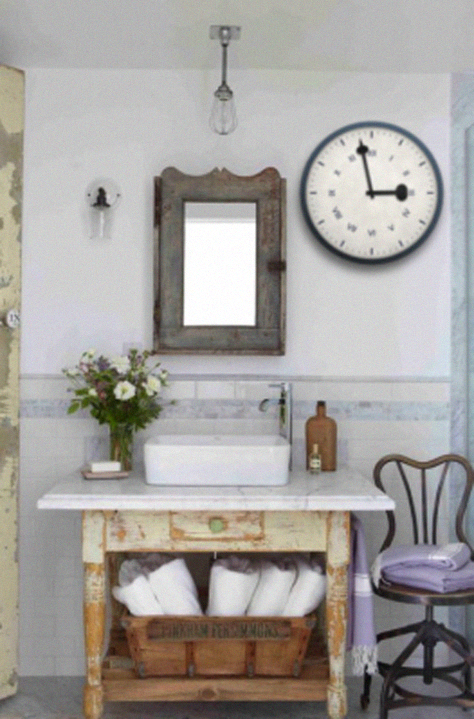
**2:58**
